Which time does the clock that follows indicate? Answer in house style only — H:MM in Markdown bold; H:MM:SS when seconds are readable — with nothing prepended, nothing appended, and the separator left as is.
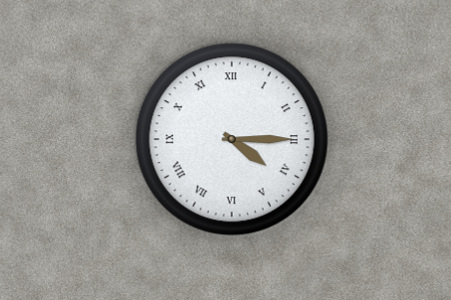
**4:15**
